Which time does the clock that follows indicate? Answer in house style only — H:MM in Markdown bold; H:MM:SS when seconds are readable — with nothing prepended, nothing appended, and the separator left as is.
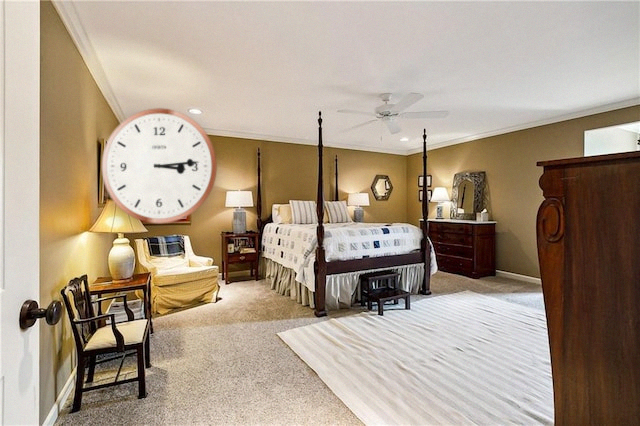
**3:14**
